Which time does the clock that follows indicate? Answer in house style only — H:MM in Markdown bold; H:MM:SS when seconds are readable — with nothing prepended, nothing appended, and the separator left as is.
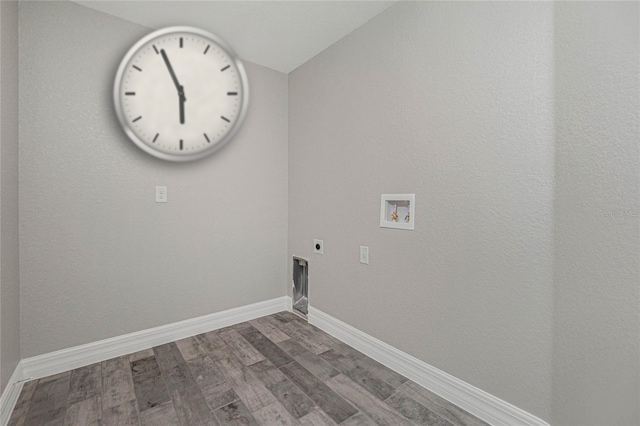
**5:56**
